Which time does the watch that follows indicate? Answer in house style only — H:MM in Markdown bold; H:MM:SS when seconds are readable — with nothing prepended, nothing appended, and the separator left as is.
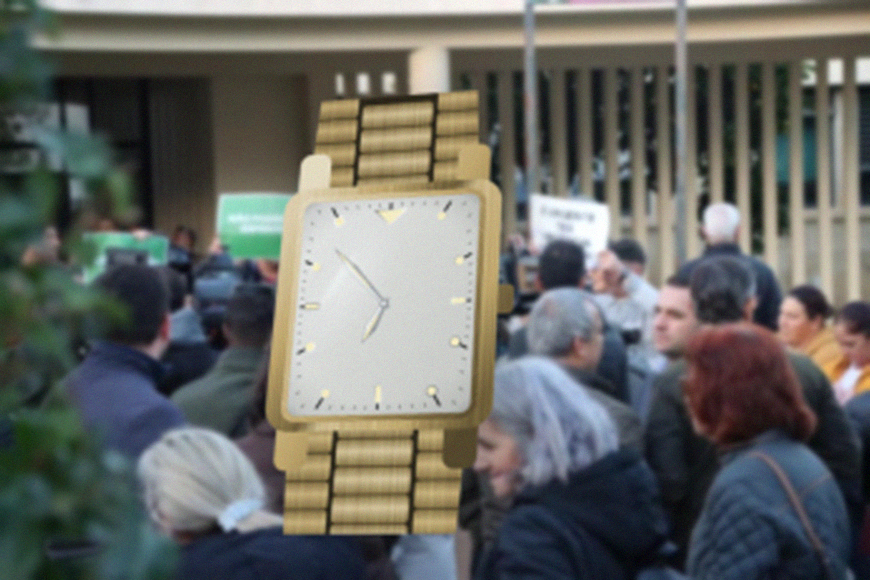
**6:53**
